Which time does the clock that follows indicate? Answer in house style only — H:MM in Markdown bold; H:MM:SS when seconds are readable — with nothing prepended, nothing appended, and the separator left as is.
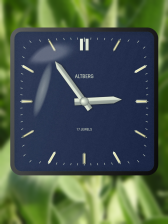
**2:54**
